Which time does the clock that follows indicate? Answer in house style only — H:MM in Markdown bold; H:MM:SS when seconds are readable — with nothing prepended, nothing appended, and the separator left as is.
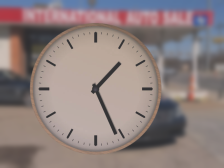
**1:26**
